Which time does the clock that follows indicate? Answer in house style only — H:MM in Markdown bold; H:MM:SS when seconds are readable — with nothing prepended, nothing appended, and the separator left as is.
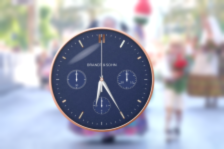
**6:25**
